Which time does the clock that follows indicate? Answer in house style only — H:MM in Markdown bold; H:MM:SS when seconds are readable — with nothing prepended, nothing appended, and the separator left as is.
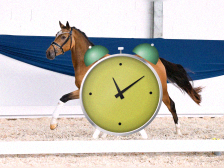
**11:09**
